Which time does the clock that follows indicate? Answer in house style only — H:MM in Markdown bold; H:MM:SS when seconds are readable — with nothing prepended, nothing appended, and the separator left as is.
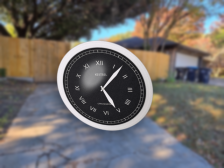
**5:07**
